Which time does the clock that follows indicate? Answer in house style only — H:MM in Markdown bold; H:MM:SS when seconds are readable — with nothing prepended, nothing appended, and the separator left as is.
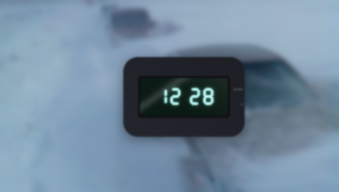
**12:28**
